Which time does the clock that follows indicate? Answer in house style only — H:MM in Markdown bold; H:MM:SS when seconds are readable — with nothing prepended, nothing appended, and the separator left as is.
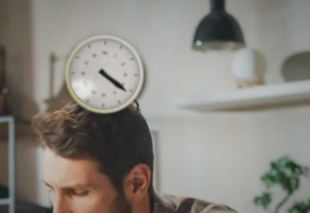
**4:21**
